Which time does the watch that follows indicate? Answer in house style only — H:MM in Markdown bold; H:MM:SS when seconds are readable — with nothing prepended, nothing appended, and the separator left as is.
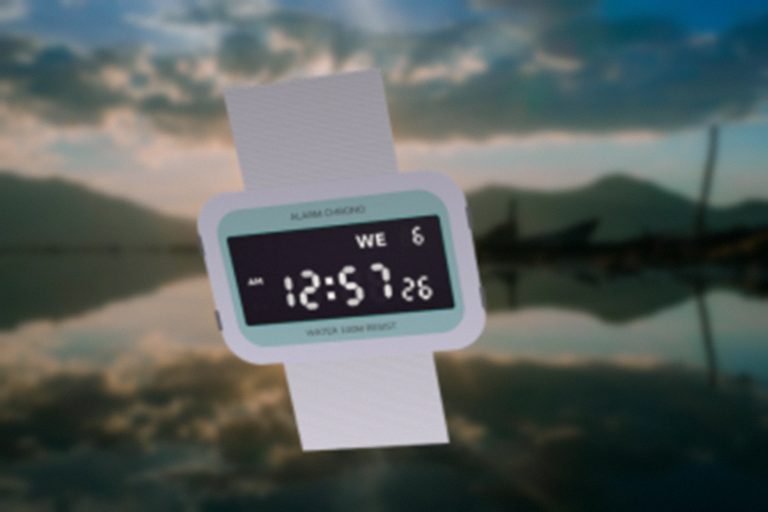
**12:57:26**
